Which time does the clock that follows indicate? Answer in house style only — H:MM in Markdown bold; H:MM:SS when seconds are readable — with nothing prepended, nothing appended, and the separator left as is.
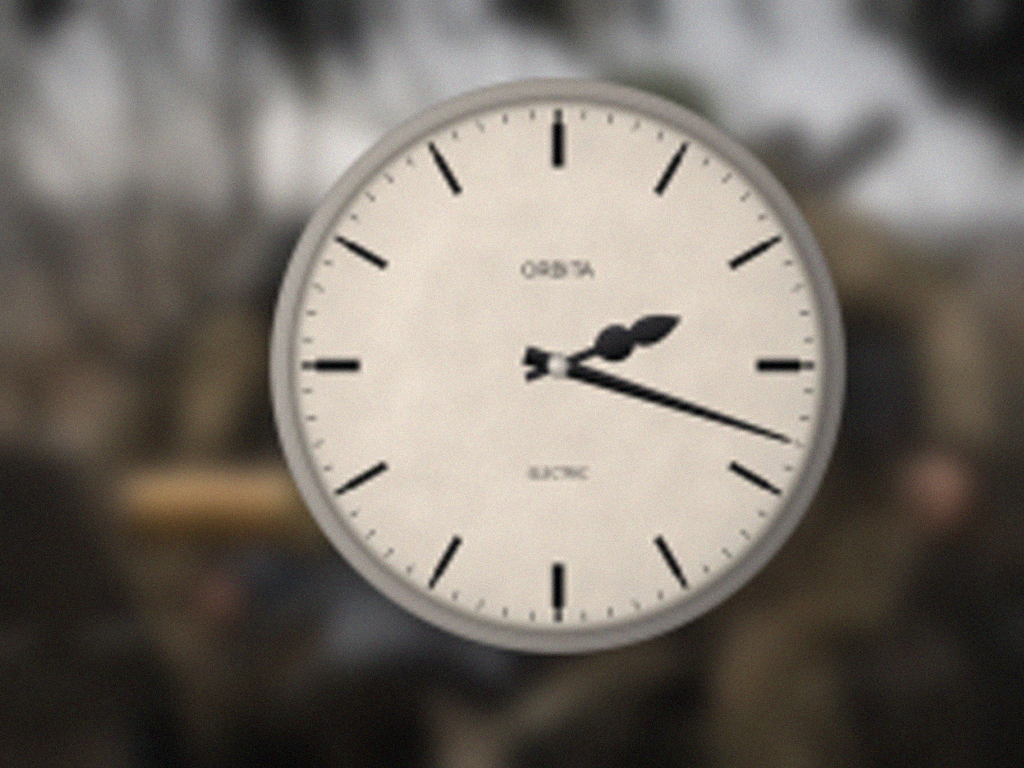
**2:18**
